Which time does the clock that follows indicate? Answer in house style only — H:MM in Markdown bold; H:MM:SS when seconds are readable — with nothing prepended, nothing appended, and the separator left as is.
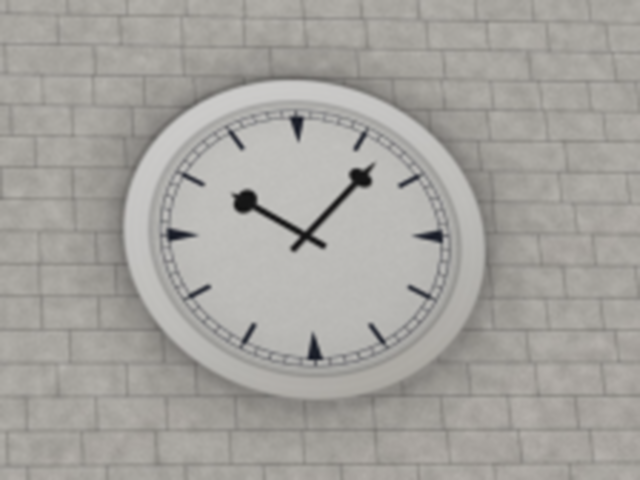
**10:07**
